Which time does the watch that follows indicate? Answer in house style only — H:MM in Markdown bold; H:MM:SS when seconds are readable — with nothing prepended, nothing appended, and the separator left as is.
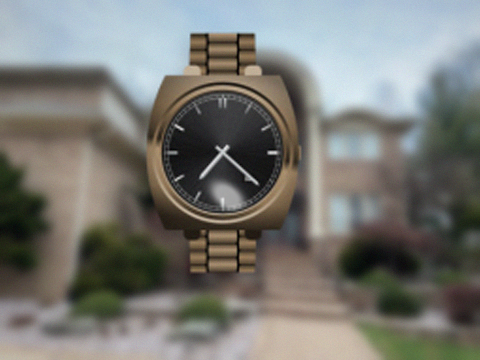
**7:22**
